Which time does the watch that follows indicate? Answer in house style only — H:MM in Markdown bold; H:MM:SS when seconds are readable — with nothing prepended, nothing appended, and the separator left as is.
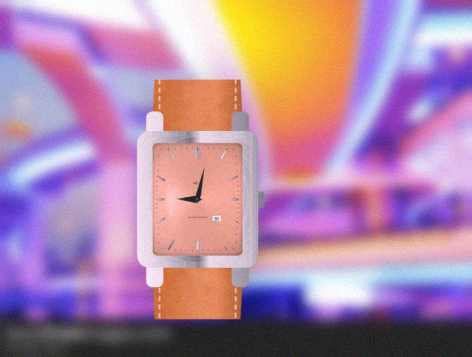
**9:02**
